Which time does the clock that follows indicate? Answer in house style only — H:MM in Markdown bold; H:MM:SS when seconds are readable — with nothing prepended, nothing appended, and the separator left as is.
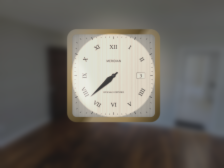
**7:38**
